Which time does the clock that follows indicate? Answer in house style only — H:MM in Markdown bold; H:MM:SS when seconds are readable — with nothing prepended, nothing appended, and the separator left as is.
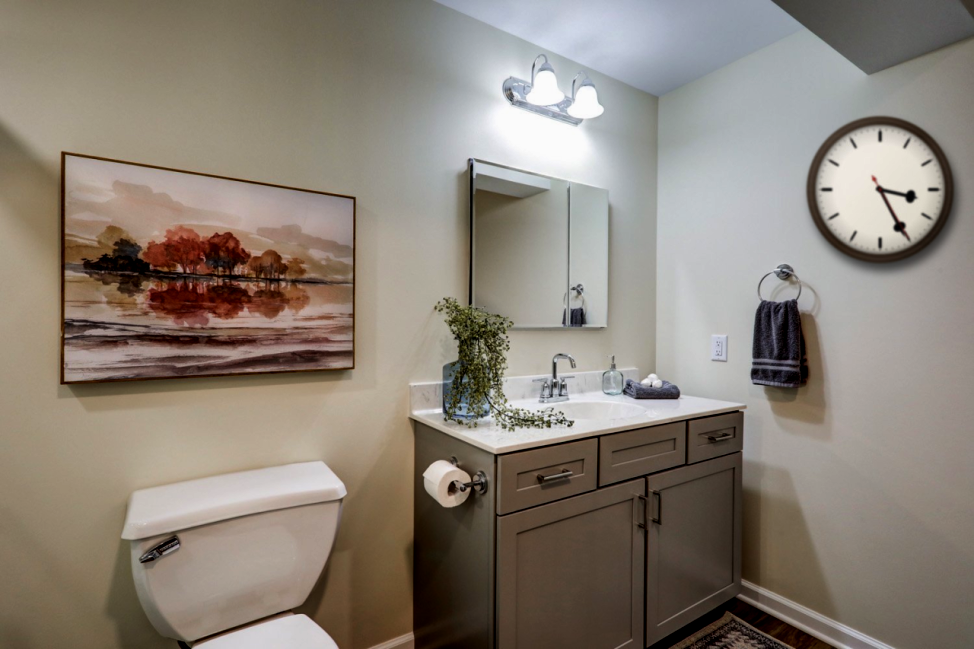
**3:25:25**
